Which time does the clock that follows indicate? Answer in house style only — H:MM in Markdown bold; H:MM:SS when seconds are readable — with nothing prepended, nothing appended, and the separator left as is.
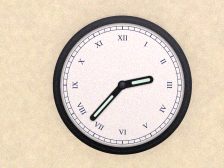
**2:37**
